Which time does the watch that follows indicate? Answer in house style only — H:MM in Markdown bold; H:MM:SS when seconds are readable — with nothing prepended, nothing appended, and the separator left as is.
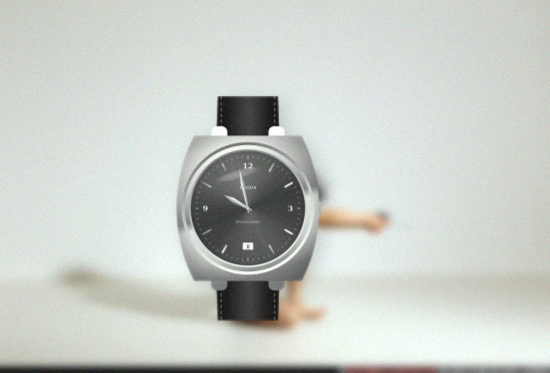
**9:58**
